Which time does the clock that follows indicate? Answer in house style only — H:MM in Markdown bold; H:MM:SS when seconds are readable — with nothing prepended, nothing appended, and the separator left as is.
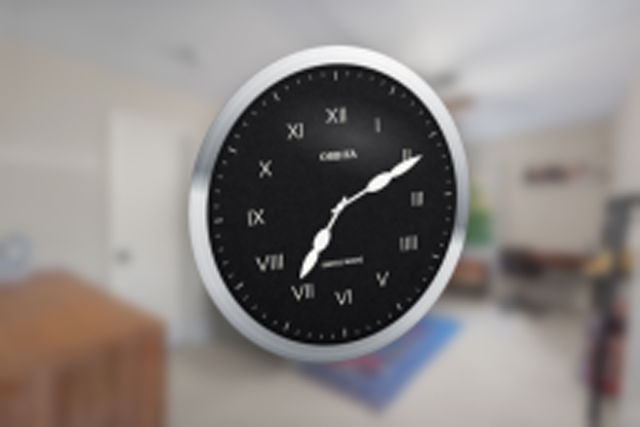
**7:11**
